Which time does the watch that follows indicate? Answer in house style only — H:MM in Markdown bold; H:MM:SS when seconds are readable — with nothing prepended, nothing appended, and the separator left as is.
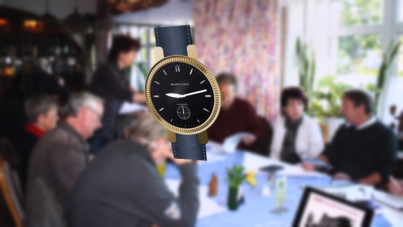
**9:13**
